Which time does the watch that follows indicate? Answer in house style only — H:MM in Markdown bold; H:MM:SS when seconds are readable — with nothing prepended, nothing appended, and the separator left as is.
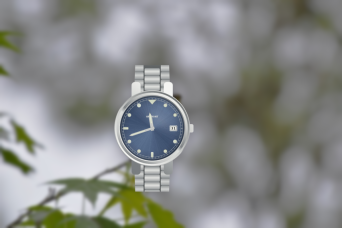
**11:42**
